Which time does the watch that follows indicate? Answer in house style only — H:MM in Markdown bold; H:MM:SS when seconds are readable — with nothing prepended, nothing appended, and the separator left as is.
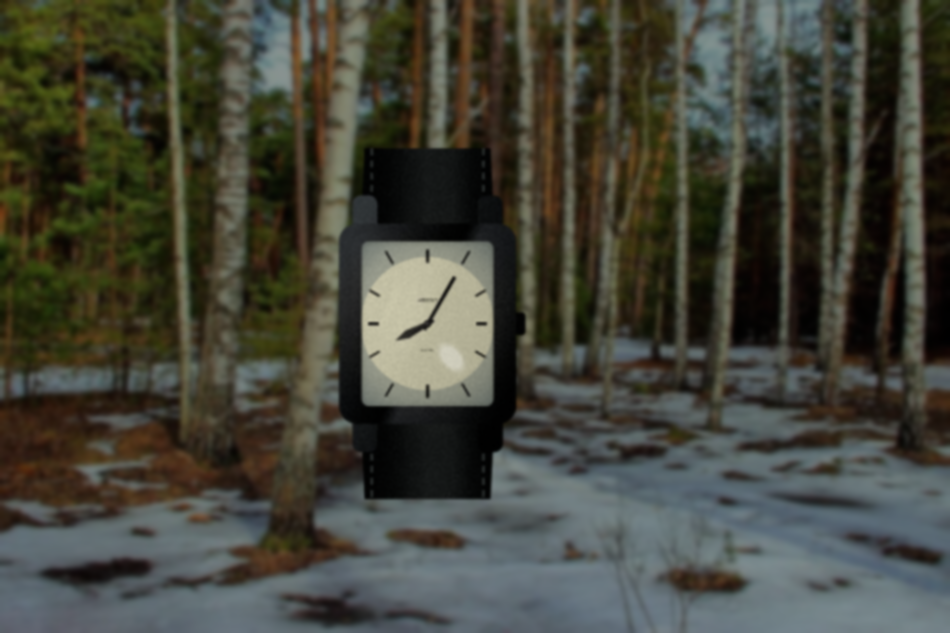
**8:05**
